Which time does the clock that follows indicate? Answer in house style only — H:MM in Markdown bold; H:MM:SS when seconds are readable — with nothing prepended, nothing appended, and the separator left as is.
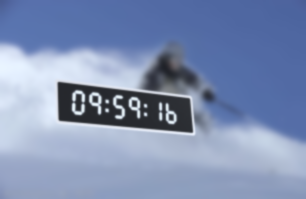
**9:59:16**
